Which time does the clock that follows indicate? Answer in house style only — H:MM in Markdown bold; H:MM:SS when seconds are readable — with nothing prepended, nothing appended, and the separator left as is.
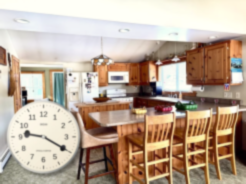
**9:20**
